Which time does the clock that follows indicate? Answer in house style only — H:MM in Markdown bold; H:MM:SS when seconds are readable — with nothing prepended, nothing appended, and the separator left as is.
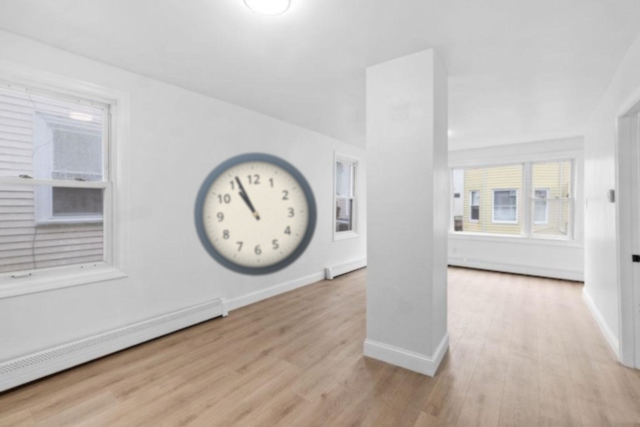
**10:56**
